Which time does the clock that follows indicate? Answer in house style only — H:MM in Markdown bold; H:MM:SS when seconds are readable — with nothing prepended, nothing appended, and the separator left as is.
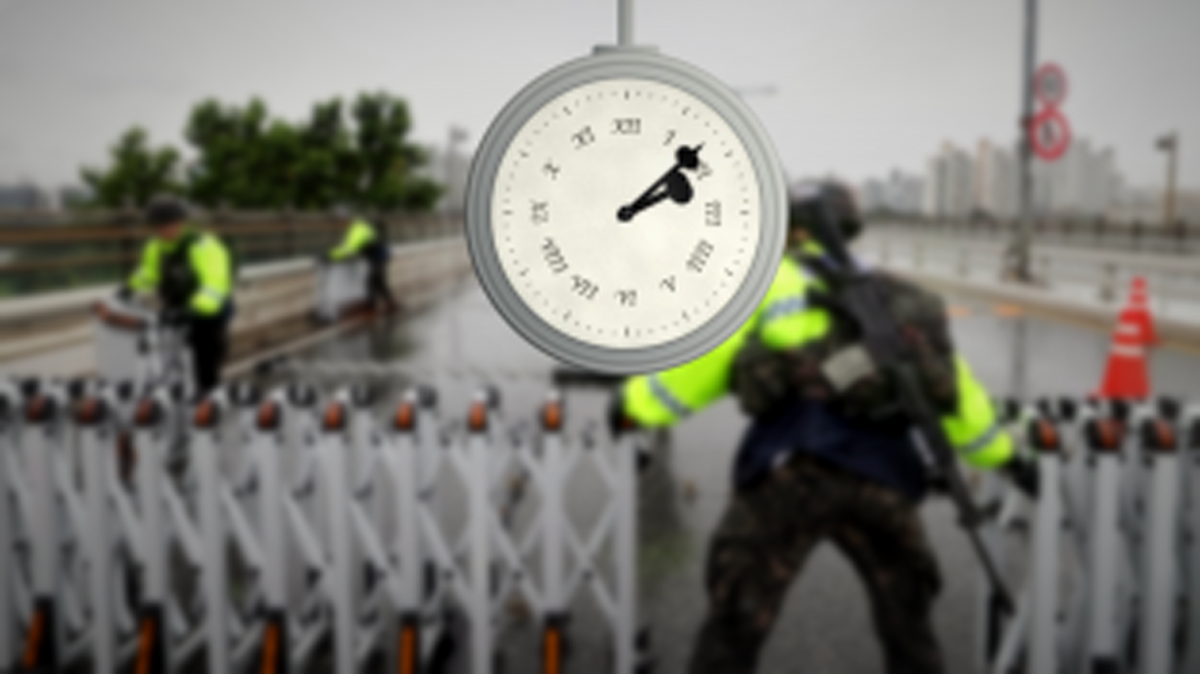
**2:08**
